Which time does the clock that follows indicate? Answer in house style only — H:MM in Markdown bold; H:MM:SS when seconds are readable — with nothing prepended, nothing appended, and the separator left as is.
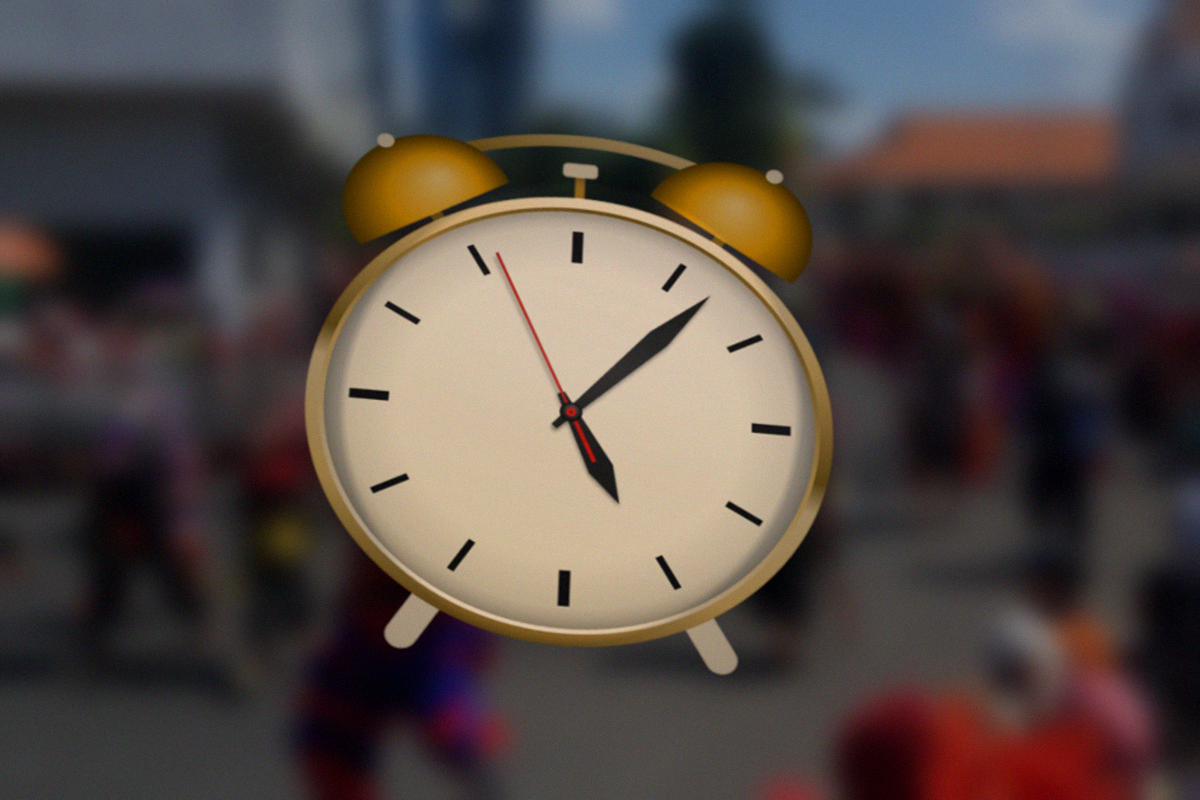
**5:06:56**
